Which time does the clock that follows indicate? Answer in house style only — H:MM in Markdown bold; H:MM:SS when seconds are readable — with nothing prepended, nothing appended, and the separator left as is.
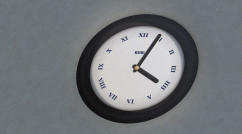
**4:04**
